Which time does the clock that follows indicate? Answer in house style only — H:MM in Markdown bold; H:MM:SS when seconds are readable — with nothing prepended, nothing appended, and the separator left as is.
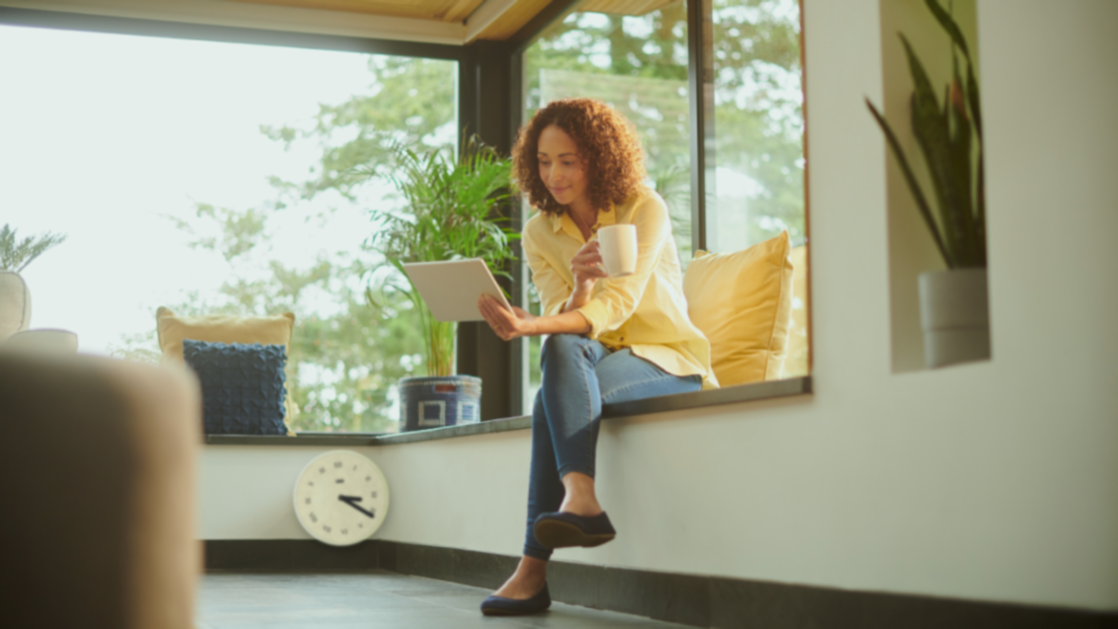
**3:21**
